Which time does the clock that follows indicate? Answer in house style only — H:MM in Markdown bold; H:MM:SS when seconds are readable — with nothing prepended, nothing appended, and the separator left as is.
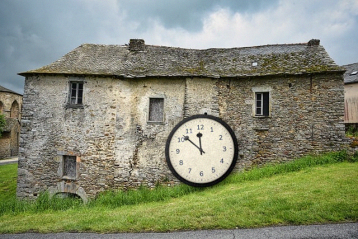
**11:52**
